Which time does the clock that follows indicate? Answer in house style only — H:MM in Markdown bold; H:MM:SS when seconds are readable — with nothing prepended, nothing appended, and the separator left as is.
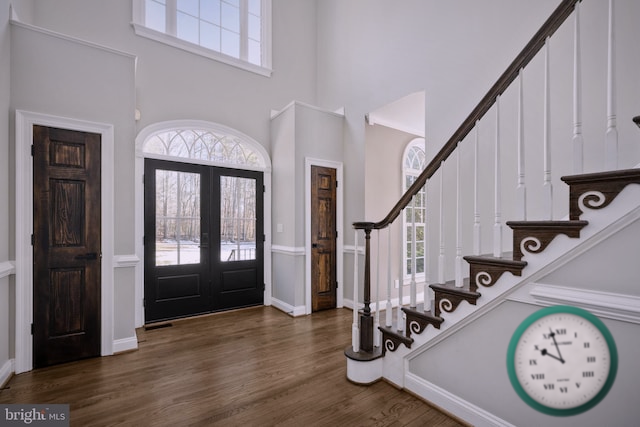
**9:57**
